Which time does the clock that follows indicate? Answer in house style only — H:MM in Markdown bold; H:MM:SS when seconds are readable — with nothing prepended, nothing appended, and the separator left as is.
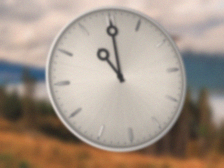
**11:00**
